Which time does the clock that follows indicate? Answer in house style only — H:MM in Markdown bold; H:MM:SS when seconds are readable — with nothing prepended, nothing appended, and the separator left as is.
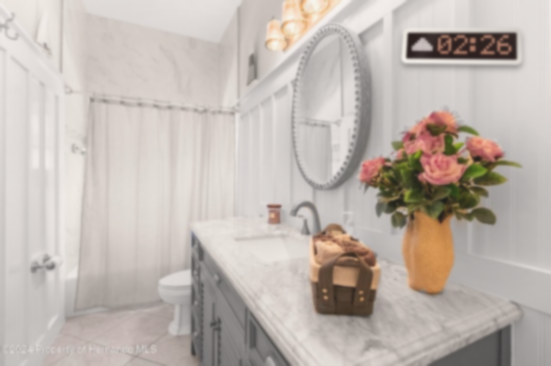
**2:26**
